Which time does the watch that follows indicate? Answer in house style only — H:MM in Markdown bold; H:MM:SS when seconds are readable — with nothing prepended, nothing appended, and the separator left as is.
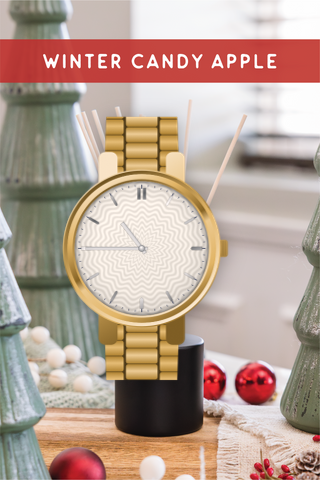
**10:45**
